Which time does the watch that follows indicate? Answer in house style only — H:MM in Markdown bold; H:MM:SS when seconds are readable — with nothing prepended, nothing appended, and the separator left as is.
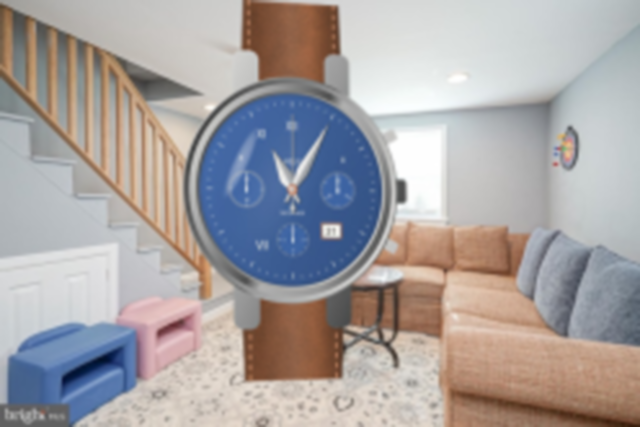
**11:05**
